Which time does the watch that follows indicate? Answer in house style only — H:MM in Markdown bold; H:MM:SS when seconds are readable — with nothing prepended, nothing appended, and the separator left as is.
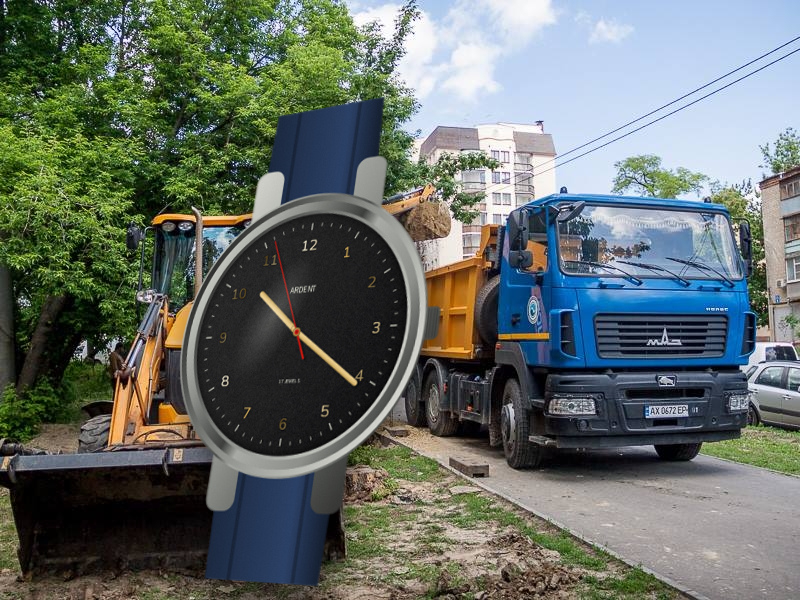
**10:20:56**
